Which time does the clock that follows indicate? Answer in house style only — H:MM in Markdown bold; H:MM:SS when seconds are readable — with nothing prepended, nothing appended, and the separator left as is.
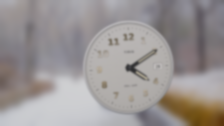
**4:10**
